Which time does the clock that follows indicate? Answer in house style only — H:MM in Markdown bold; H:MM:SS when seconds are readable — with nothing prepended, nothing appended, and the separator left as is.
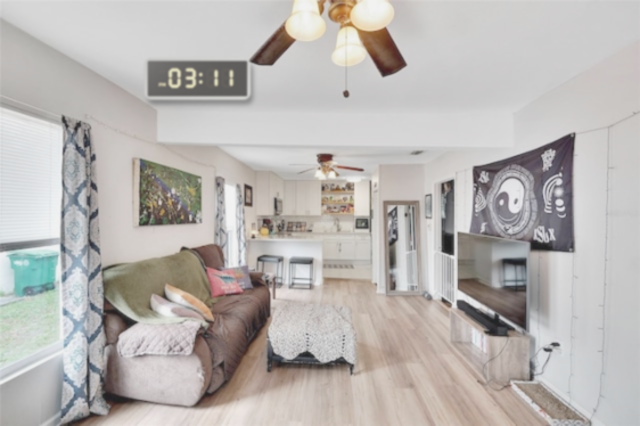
**3:11**
